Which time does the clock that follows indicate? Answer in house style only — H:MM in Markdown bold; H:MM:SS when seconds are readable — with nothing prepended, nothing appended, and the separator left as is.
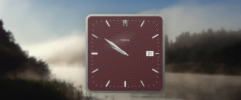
**9:51**
